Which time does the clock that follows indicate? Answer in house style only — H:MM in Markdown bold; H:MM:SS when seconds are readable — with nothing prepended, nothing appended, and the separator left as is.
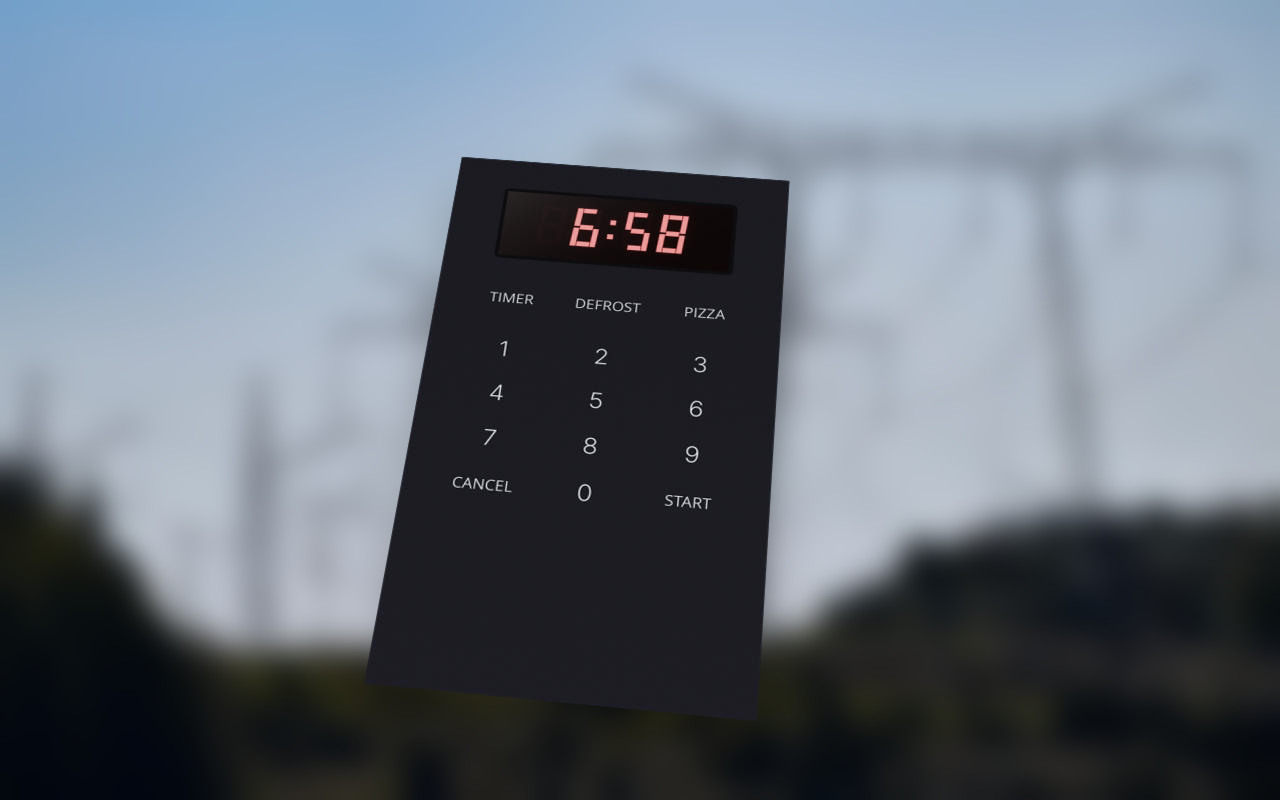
**6:58**
